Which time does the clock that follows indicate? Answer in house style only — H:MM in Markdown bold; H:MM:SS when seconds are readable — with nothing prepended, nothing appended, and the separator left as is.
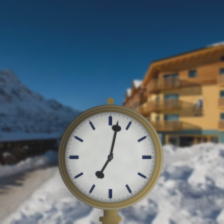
**7:02**
